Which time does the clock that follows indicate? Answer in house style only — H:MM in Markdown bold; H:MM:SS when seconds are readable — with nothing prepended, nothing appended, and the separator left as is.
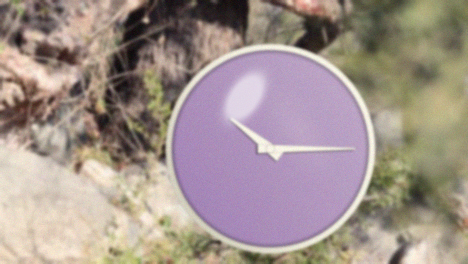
**10:15**
